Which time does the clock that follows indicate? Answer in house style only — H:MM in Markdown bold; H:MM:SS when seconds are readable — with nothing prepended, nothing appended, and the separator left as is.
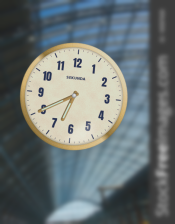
**6:40**
